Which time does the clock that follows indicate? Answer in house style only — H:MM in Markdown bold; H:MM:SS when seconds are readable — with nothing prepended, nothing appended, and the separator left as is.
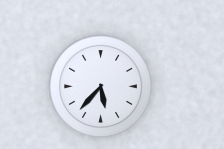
**5:37**
